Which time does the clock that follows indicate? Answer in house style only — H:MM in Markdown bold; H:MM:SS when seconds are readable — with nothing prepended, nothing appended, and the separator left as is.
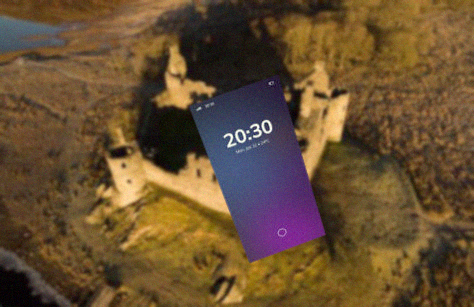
**20:30**
